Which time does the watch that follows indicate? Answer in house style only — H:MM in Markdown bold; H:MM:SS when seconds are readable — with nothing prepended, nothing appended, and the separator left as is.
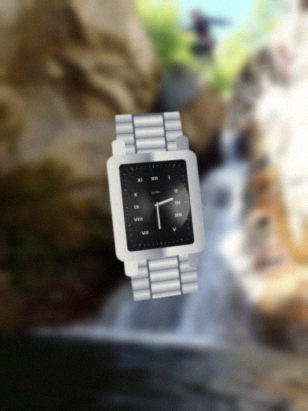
**2:30**
